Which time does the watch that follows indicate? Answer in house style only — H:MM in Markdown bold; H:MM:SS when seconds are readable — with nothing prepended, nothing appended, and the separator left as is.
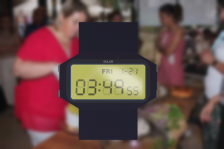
**3:49:55**
